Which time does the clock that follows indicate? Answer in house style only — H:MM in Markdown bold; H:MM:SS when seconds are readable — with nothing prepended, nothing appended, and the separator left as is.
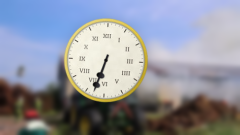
**6:33**
